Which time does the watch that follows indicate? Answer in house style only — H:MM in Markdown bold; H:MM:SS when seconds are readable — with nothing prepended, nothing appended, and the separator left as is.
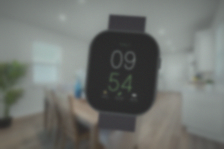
**9:54**
